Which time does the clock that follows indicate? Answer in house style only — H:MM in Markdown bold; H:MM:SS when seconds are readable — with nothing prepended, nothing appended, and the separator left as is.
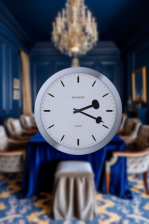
**2:19**
